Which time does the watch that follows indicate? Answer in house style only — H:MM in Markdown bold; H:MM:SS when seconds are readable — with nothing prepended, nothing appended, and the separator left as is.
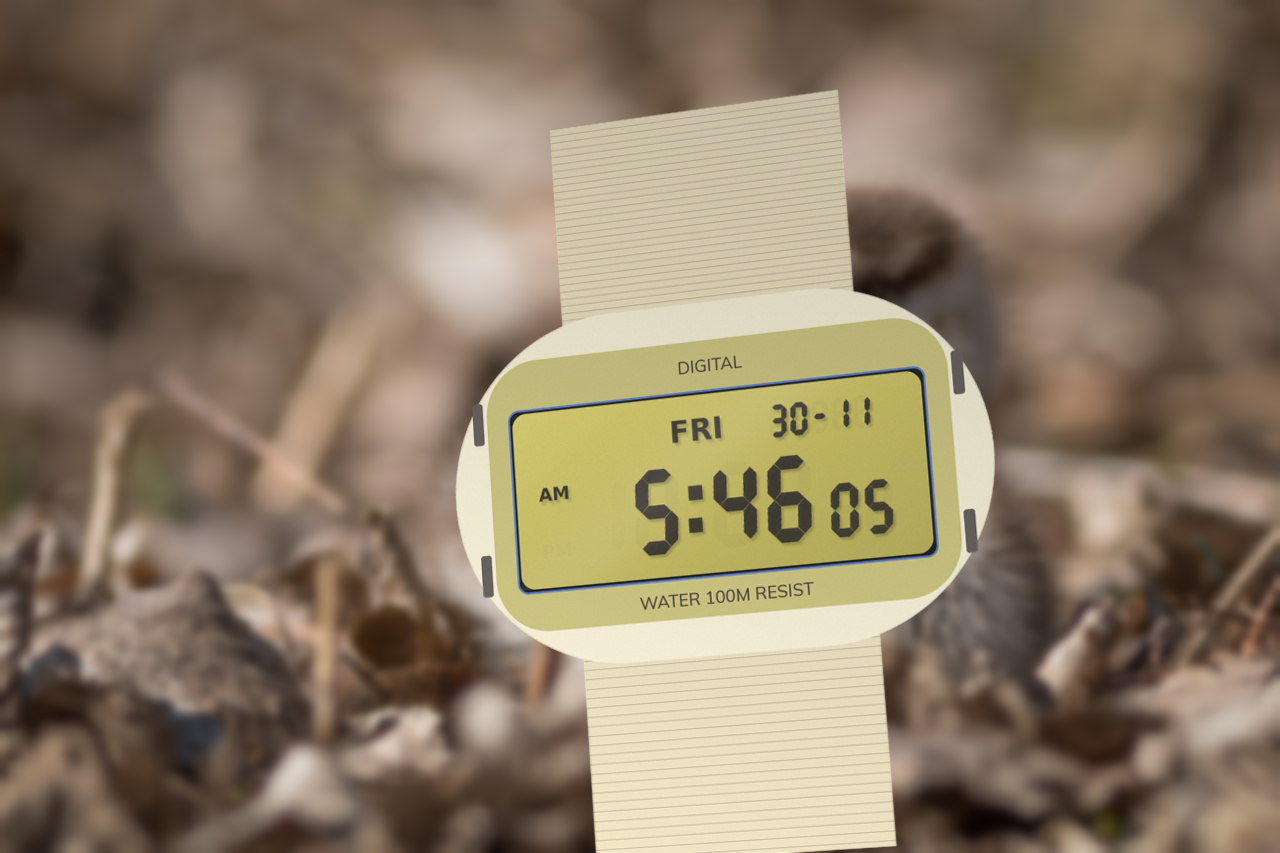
**5:46:05**
